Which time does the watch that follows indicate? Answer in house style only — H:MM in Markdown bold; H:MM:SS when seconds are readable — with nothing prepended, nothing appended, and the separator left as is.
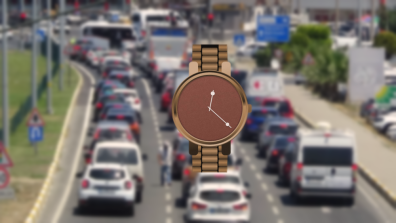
**12:22**
